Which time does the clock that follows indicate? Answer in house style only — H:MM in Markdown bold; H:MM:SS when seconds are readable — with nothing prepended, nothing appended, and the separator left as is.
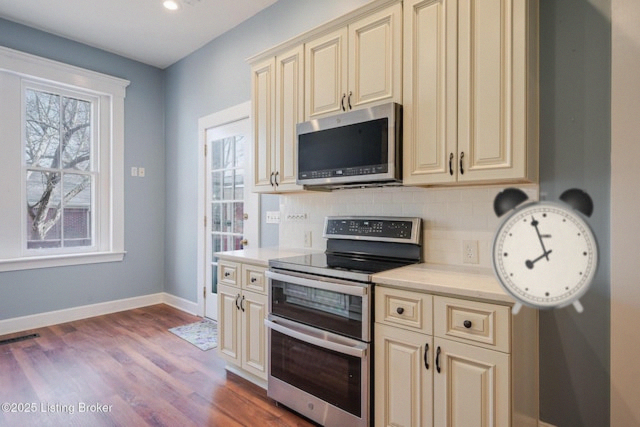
**7:57**
